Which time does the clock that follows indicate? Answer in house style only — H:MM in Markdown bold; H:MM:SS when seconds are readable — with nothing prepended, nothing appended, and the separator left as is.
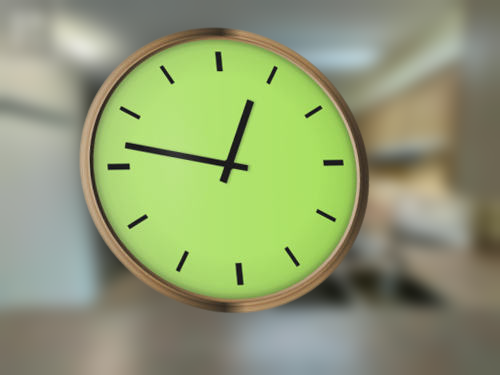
**12:47**
